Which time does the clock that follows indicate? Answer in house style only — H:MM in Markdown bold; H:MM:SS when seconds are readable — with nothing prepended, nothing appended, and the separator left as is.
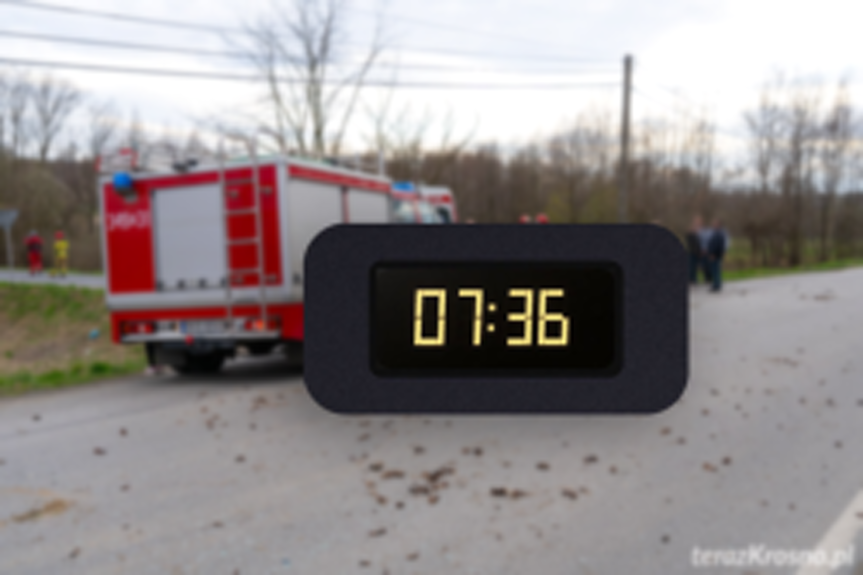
**7:36**
